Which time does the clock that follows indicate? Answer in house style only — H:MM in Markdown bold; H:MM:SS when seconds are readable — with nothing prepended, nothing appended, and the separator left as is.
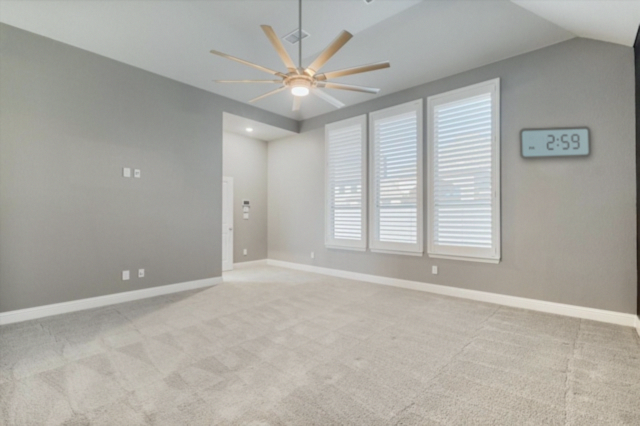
**2:59**
